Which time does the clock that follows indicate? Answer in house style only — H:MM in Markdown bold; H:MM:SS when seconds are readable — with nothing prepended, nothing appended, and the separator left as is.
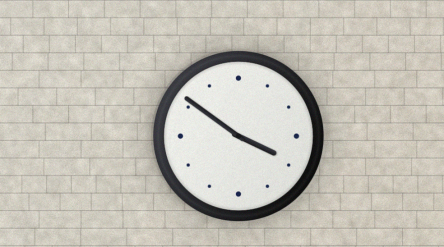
**3:51**
